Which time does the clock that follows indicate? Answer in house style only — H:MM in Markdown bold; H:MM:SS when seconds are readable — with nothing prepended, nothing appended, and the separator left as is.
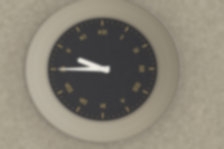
**9:45**
